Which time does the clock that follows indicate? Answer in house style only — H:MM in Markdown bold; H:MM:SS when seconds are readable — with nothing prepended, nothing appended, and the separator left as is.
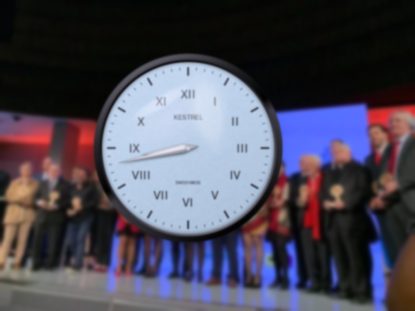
**8:43**
